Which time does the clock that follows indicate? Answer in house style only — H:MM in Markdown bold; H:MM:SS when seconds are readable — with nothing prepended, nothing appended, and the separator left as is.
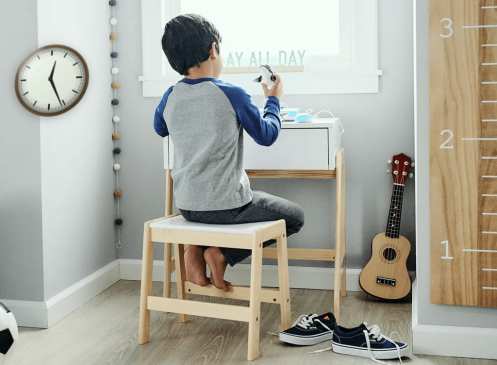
**12:26**
